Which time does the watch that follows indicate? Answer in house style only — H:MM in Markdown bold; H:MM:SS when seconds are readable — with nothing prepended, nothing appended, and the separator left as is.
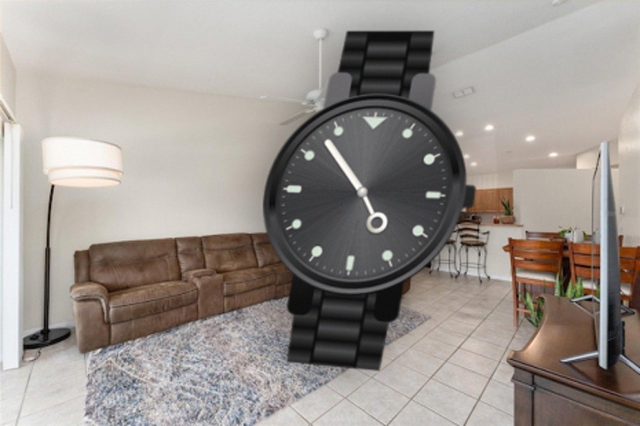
**4:53**
